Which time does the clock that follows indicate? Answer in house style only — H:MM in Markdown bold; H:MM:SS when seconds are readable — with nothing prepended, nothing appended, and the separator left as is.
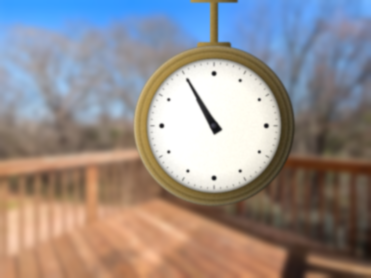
**10:55**
